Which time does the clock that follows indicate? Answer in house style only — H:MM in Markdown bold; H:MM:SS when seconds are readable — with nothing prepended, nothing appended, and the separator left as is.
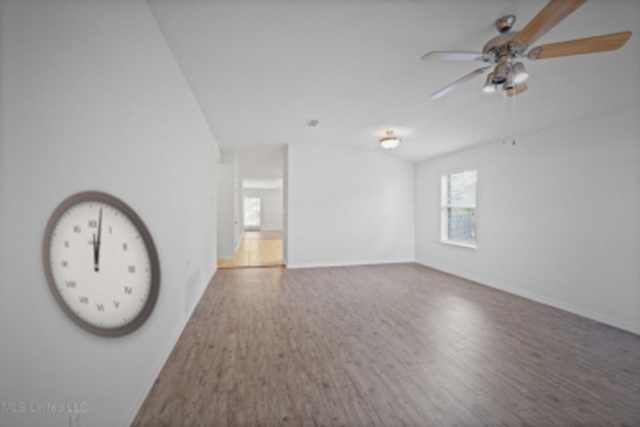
**12:02**
